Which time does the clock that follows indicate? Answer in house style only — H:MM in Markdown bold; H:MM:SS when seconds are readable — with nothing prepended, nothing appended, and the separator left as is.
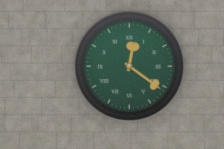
**12:21**
